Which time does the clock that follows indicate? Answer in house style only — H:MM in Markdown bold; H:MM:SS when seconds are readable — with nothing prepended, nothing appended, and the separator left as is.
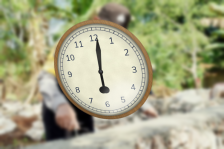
**6:01**
